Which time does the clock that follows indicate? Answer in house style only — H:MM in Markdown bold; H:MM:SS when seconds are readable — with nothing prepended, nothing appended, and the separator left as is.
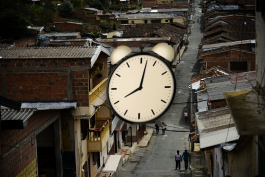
**8:02**
